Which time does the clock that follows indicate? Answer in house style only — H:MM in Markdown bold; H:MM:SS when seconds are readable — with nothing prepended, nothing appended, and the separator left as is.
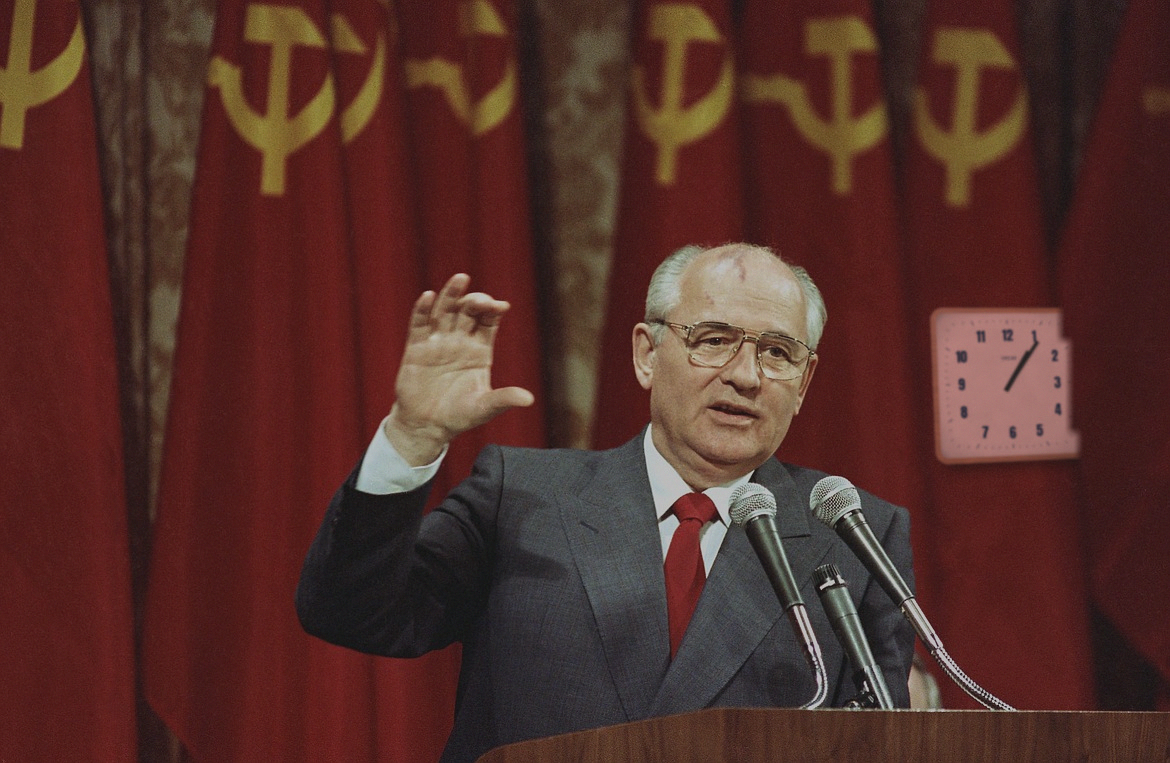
**1:06**
